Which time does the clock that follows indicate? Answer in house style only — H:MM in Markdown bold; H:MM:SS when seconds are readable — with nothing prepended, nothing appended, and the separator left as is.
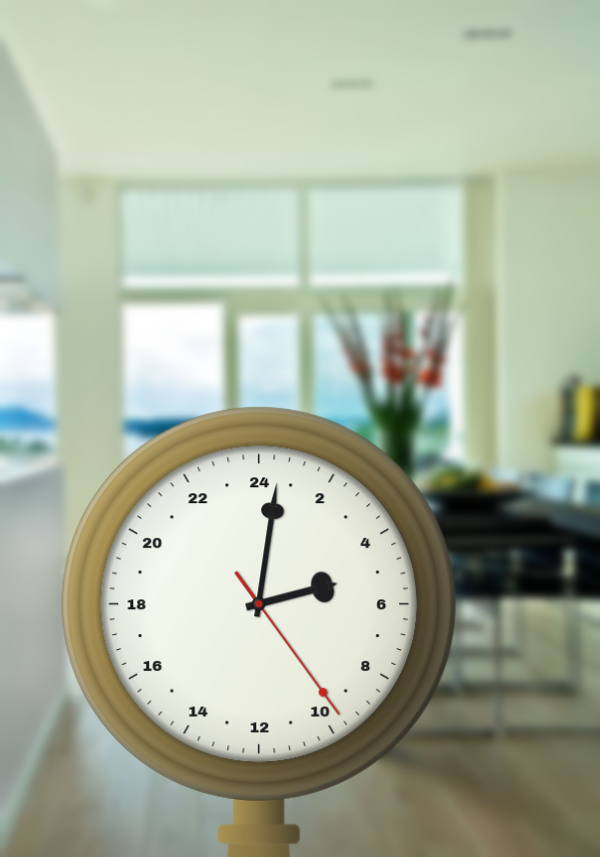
**5:01:24**
